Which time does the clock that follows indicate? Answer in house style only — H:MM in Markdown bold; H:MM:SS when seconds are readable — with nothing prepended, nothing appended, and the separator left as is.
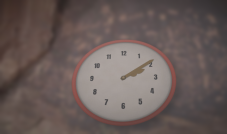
**2:09**
